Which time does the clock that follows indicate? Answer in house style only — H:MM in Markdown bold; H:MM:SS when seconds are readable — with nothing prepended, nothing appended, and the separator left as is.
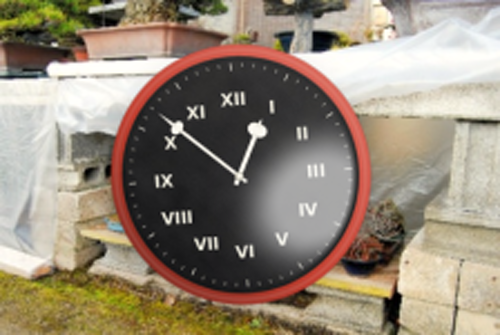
**12:52**
